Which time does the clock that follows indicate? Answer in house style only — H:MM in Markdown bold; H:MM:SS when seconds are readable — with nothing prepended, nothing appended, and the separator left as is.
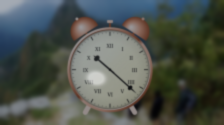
**10:22**
